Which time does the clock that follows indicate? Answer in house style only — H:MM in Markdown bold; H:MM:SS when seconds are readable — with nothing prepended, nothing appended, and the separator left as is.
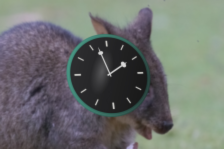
**1:57**
